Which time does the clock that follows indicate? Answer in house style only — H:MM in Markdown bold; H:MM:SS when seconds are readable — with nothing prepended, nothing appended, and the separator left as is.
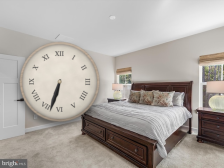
**6:33**
